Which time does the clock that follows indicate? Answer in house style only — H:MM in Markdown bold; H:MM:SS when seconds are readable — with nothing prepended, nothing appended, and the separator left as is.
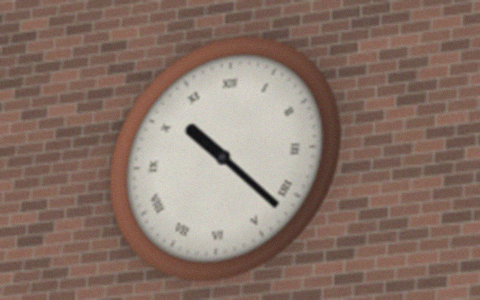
**10:22**
